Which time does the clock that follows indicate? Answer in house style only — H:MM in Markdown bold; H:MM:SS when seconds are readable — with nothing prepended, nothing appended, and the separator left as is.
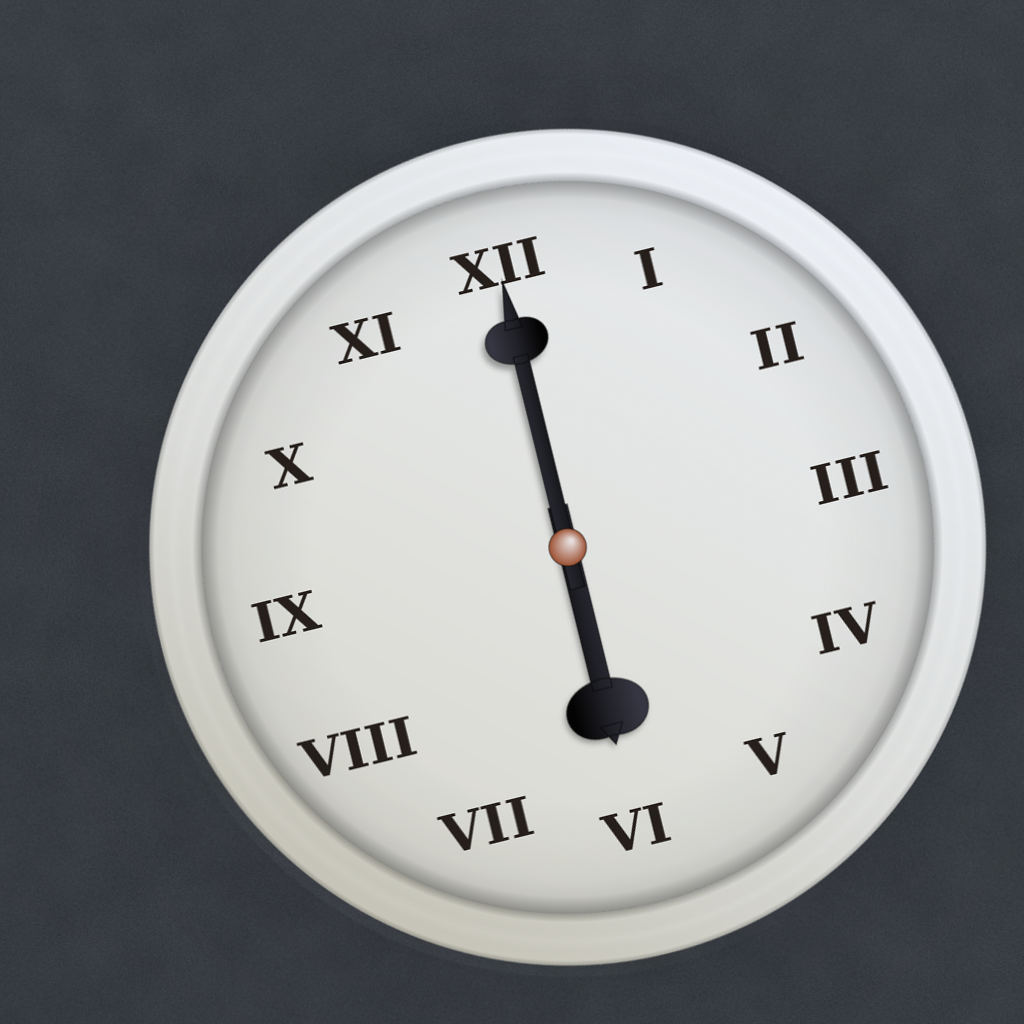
**6:00**
